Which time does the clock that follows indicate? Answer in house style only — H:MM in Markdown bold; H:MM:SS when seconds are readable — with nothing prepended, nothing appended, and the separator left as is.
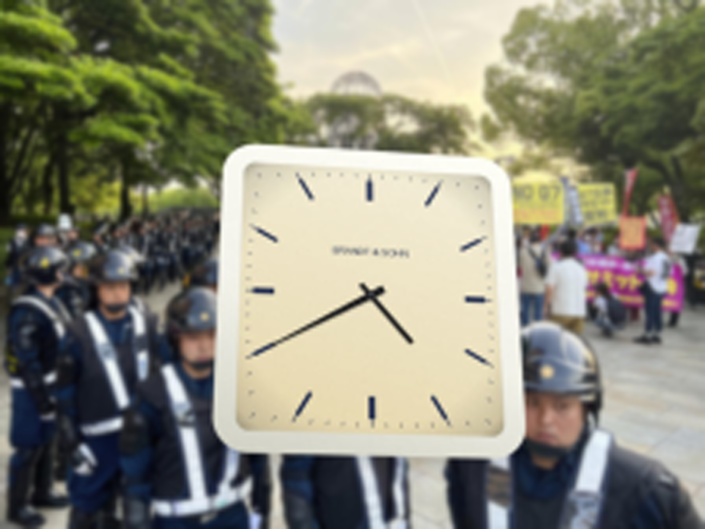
**4:40**
